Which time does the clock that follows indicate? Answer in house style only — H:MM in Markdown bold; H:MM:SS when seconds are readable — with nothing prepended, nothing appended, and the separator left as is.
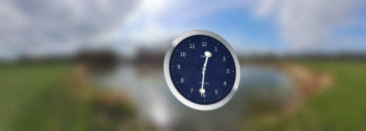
**12:31**
